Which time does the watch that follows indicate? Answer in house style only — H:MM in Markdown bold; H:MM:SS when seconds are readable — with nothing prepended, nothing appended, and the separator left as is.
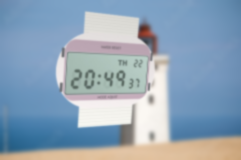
**20:49**
